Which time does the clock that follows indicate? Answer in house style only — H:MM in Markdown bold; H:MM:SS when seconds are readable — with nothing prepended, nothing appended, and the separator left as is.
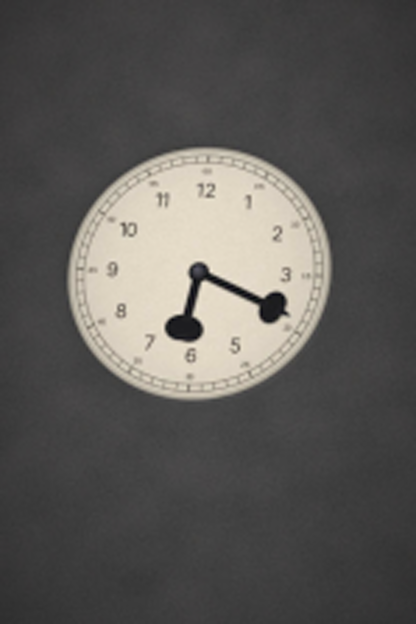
**6:19**
